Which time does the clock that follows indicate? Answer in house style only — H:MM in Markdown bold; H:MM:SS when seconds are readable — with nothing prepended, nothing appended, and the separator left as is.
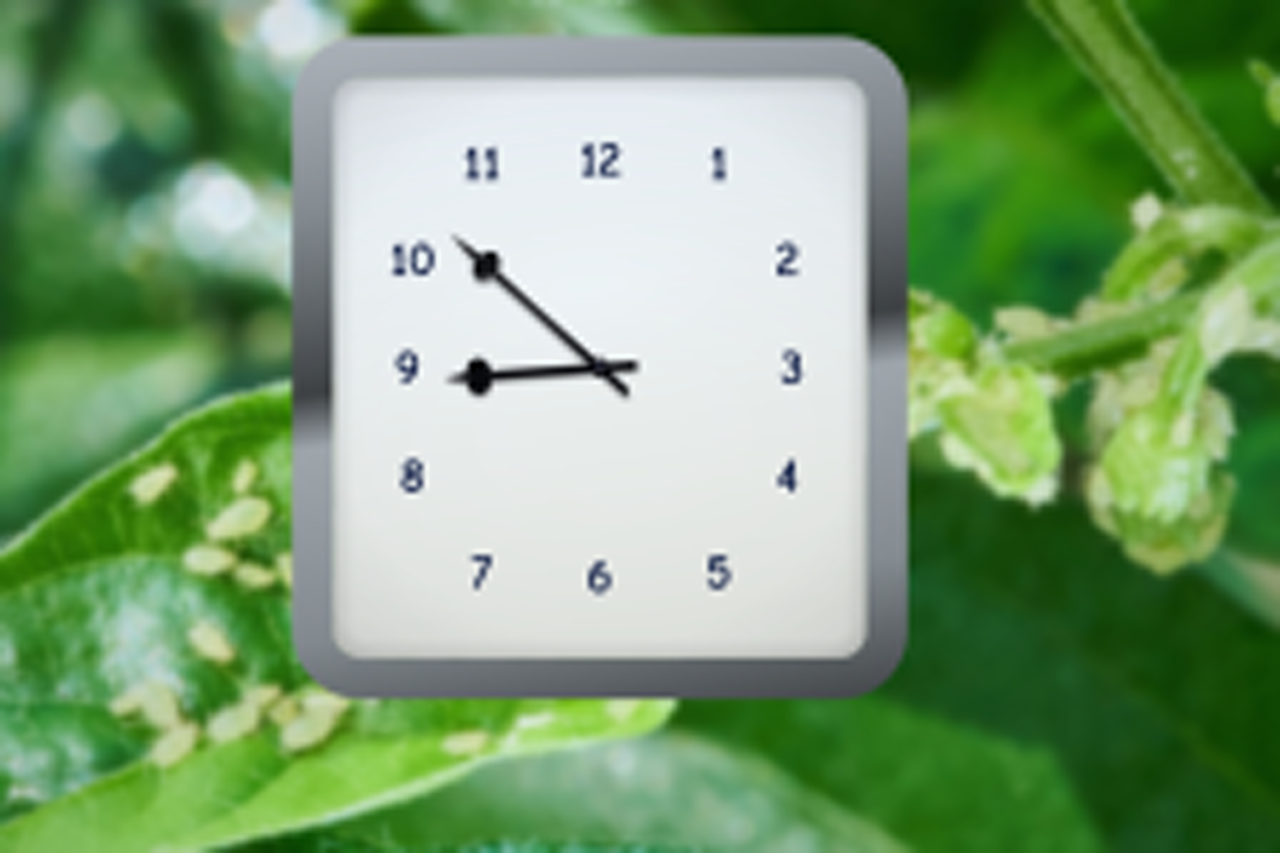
**8:52**
